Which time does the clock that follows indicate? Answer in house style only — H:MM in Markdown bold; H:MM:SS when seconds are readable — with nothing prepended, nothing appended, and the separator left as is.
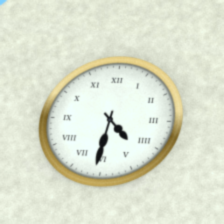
**4:31**
